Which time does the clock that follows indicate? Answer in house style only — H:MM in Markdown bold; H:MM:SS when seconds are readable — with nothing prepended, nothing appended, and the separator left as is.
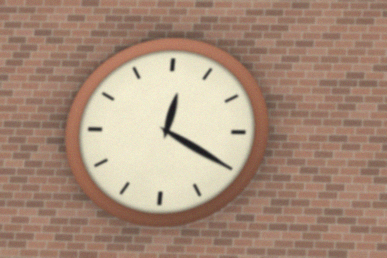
**12:20**
